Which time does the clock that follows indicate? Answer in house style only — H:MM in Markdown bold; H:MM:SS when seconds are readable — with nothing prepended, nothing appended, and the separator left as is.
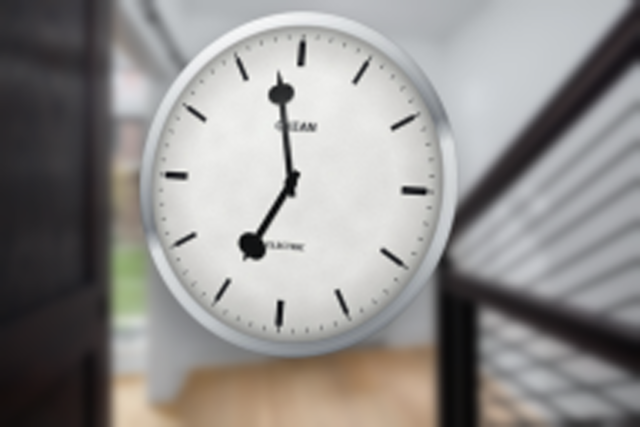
**6:58**
